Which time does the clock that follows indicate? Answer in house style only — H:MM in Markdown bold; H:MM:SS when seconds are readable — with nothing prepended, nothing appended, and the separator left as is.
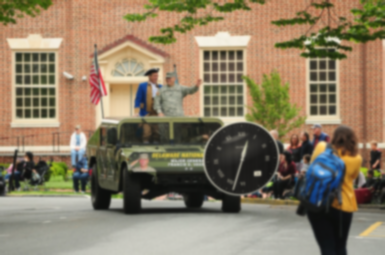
**12:33**
